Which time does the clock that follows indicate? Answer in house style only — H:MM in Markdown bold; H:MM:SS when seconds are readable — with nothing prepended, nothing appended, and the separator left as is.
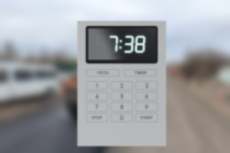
**7:38**
